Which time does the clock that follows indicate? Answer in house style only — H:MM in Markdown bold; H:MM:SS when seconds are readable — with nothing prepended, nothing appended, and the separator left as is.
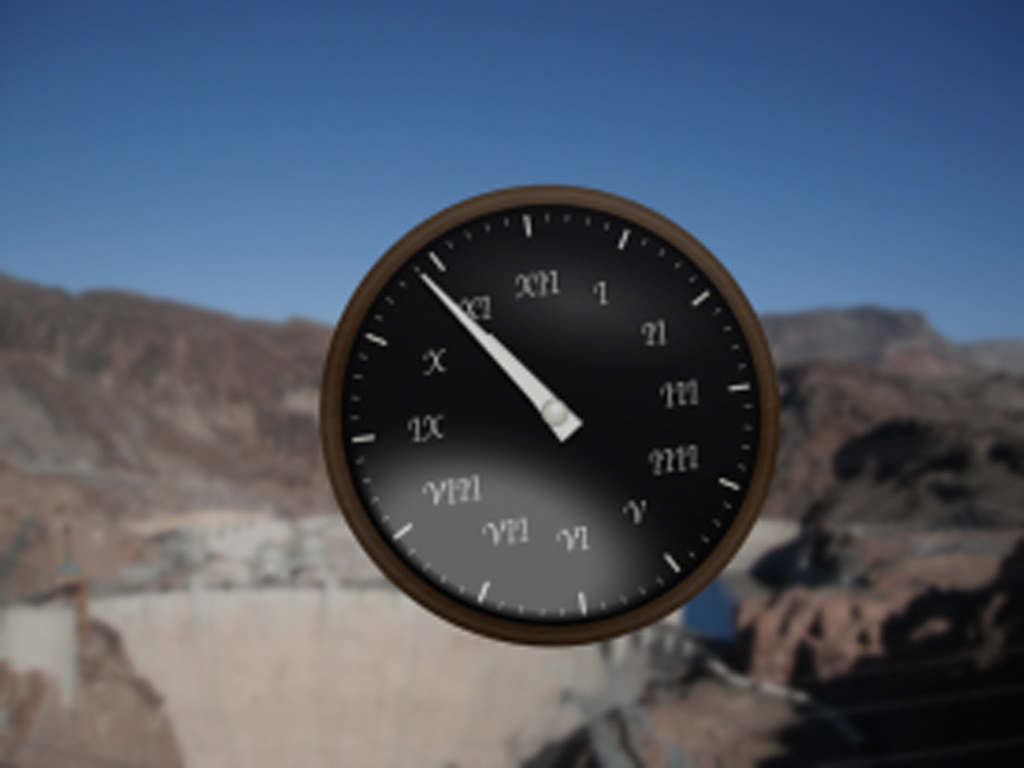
**10:54**
